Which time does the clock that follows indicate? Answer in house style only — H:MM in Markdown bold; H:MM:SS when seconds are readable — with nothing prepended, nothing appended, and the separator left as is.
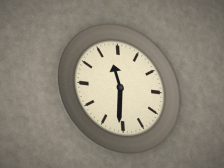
**11:31**
